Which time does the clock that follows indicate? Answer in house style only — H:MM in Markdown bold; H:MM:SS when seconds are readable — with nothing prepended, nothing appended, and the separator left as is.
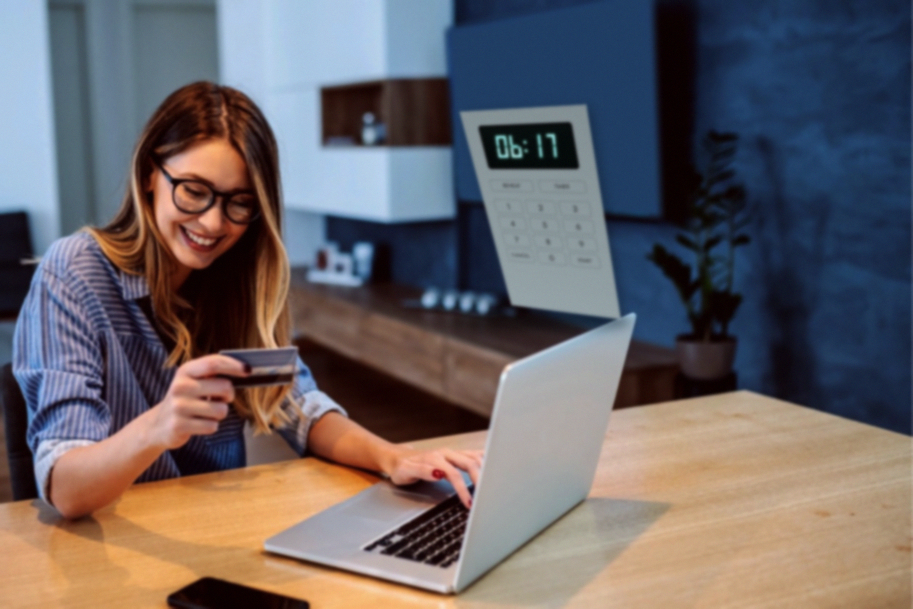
**6:17**
